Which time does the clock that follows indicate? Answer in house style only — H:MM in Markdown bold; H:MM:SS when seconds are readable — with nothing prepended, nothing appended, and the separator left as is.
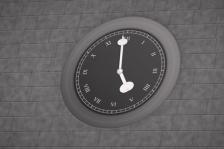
**4:59**
